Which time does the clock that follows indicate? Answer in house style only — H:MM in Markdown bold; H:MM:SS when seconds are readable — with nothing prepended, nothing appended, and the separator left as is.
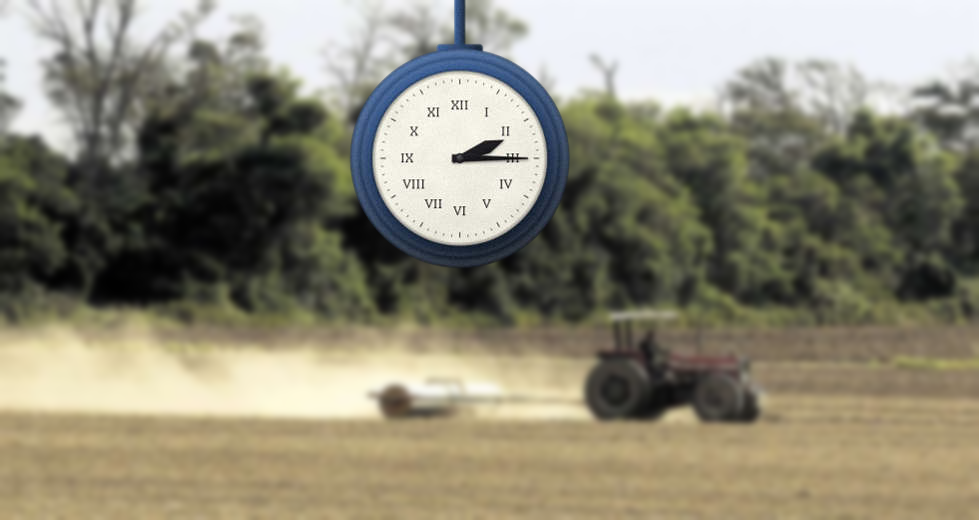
**2:15**
